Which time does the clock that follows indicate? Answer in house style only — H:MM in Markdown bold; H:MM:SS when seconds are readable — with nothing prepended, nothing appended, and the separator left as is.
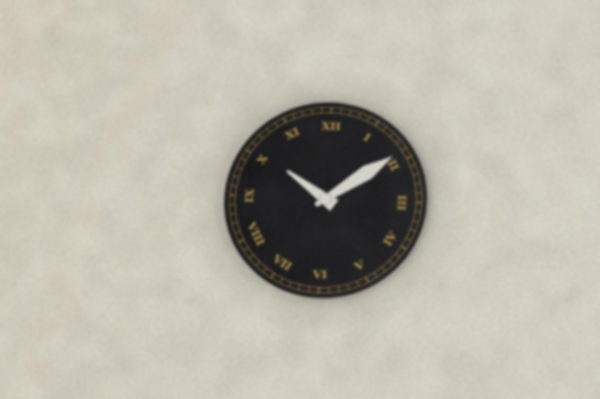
**10:09**
